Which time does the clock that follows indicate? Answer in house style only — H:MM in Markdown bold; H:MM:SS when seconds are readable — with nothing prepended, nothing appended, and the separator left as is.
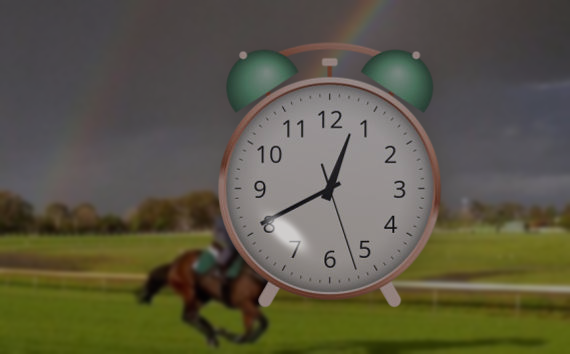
**12:40:27**
